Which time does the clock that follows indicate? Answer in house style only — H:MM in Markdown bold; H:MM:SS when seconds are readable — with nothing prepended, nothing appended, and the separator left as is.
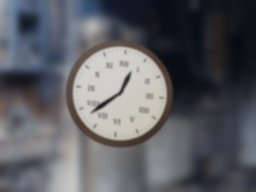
**12:38**
